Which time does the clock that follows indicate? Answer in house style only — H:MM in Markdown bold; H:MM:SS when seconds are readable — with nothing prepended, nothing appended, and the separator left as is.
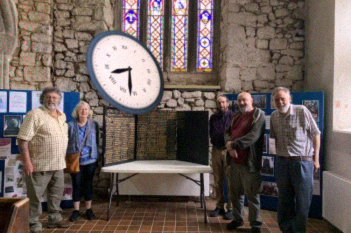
**8:32**
